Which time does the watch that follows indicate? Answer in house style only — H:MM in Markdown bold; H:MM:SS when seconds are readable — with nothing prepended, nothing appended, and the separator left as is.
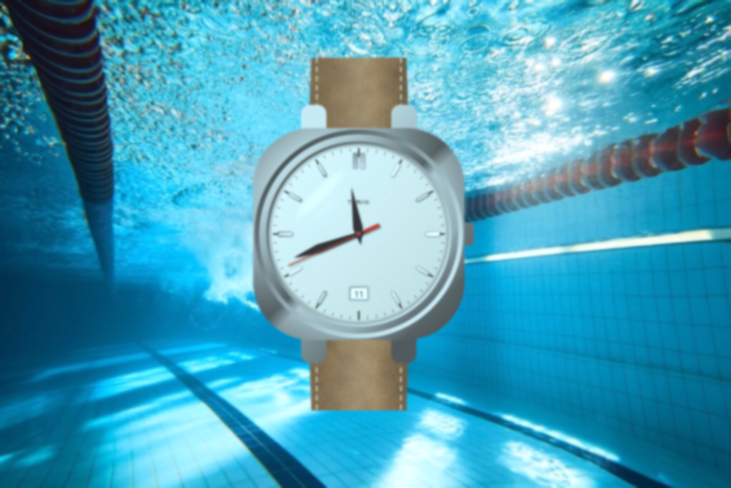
**11:41:41**
